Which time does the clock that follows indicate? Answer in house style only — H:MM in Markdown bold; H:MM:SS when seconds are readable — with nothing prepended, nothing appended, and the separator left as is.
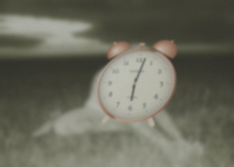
**6:02**
